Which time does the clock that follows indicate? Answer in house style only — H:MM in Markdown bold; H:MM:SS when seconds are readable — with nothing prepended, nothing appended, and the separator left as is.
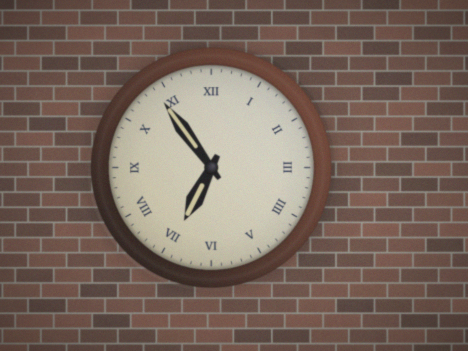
**6:54**
